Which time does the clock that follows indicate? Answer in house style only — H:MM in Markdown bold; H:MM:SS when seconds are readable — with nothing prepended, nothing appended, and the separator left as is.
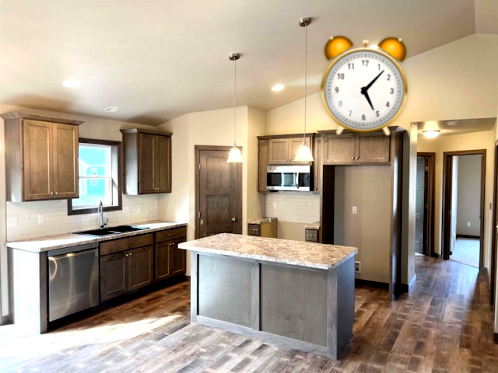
**5:07**
